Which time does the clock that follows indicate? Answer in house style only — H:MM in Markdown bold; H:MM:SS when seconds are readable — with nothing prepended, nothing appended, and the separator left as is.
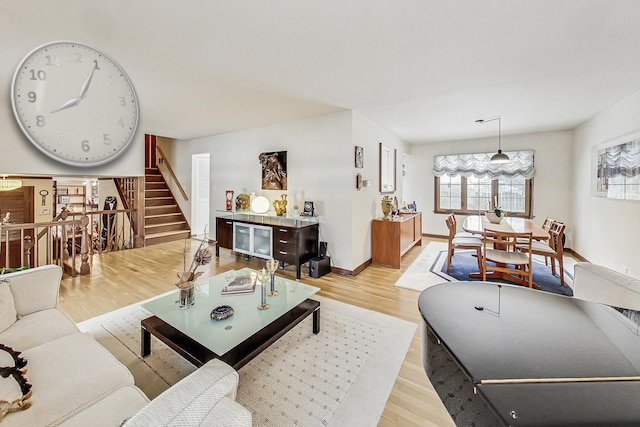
**8:05**
